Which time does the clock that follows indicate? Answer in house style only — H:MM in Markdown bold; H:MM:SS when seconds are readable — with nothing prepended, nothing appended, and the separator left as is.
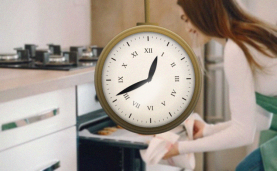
**12:41**
